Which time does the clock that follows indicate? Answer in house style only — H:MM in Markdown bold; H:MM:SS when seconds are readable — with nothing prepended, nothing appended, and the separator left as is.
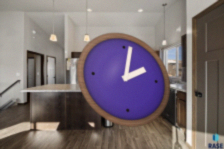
**2:02**
